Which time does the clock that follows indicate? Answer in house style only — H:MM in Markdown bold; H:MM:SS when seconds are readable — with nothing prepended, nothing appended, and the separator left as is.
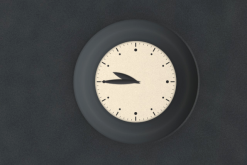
**9:45**
